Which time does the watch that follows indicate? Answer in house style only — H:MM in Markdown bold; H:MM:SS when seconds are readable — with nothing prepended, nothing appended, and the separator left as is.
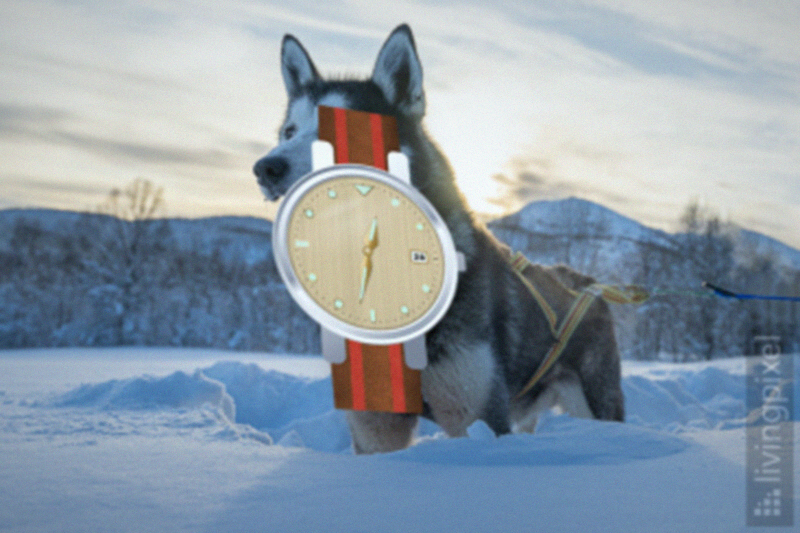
**12:32**
